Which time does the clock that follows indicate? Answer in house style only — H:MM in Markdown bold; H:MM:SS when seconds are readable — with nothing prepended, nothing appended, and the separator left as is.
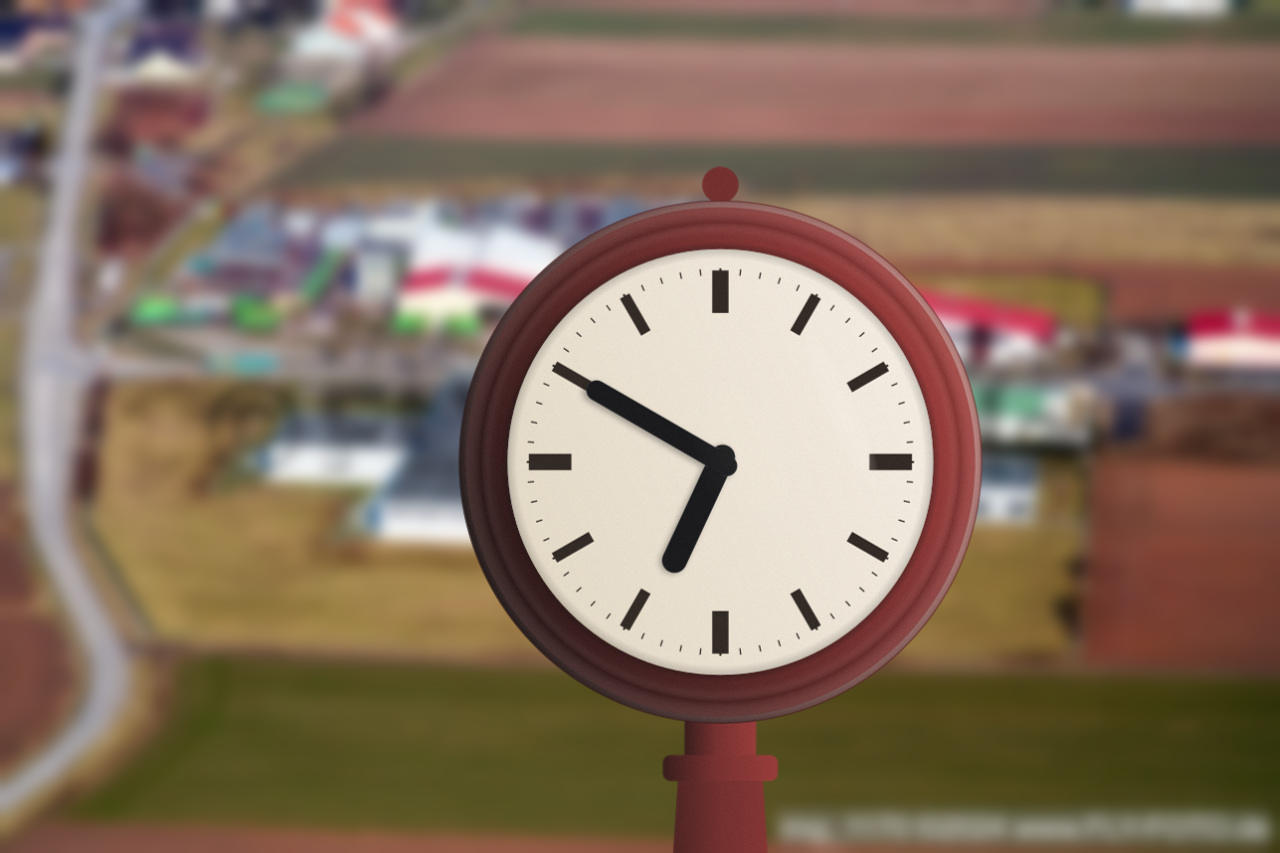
**6:50**
